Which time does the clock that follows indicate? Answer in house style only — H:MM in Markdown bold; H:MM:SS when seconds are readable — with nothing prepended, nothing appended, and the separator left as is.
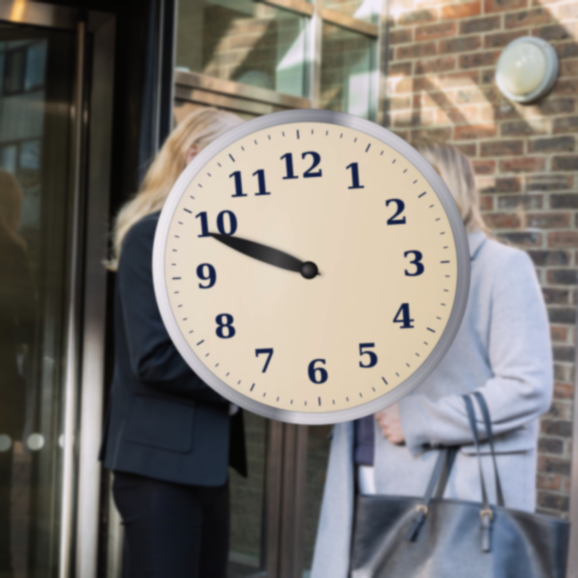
**9:49**
